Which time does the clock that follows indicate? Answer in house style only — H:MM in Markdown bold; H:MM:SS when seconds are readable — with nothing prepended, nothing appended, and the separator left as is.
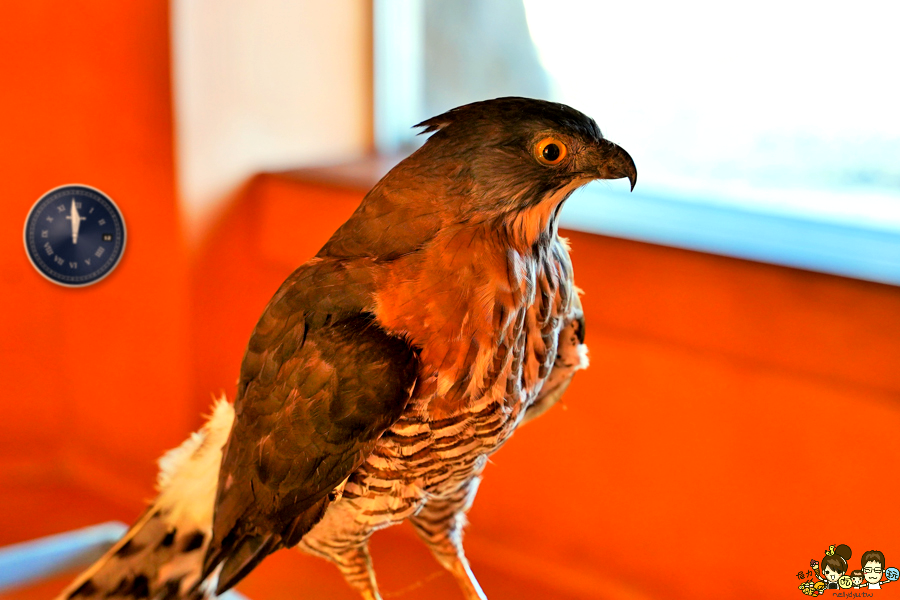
**11:59**
